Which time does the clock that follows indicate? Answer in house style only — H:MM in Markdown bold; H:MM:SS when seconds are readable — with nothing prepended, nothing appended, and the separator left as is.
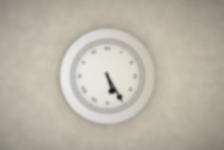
**5:25**
